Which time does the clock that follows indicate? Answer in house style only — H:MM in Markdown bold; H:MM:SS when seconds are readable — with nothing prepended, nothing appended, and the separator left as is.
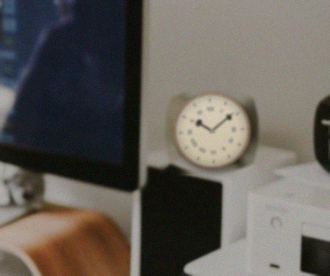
**10:09**
